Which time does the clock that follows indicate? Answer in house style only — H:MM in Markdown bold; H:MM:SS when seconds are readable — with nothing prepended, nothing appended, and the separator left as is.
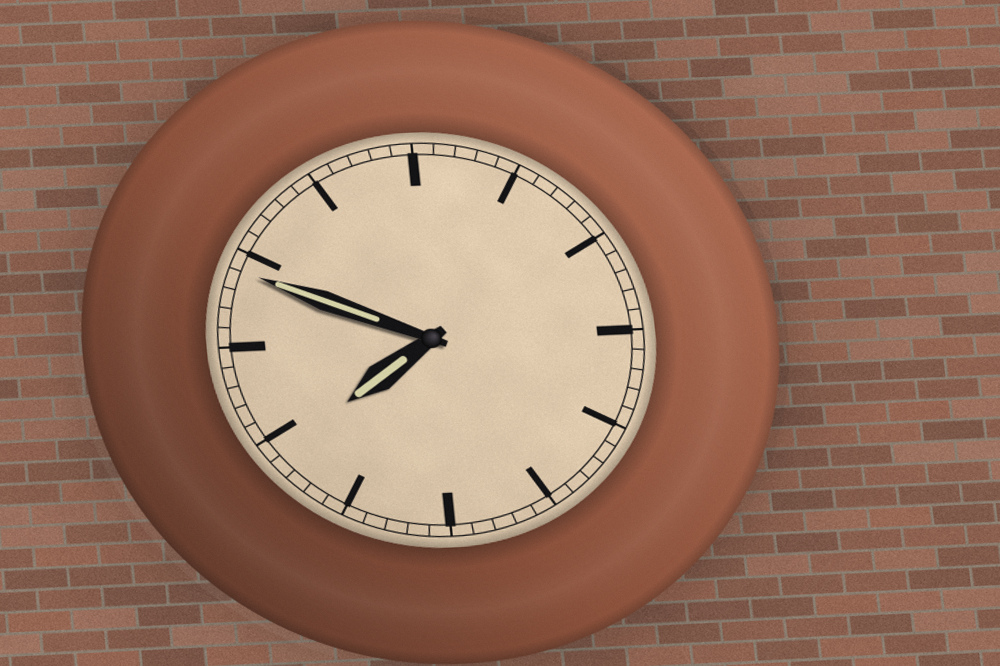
**7:49**
